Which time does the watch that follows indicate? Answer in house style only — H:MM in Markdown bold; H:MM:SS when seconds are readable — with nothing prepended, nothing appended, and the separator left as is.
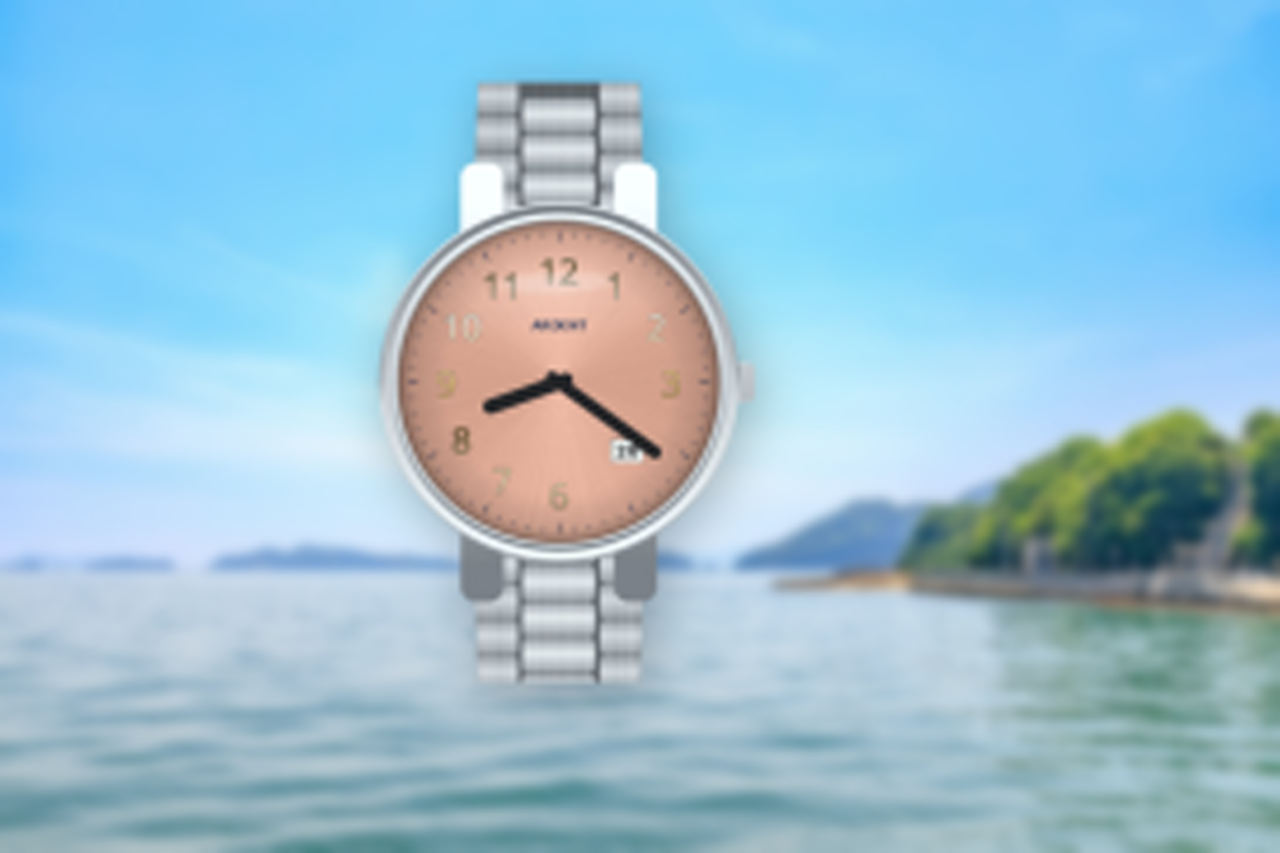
**8:21**
